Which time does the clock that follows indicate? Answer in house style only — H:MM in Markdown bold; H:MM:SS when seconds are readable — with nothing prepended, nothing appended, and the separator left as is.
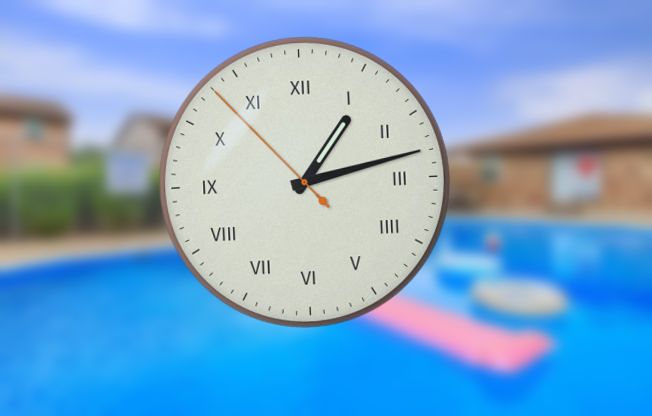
**1:12:53**
